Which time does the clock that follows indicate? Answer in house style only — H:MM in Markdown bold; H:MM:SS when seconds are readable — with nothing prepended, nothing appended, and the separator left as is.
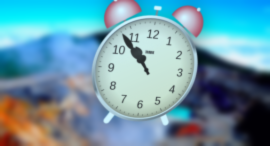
**10:53**
